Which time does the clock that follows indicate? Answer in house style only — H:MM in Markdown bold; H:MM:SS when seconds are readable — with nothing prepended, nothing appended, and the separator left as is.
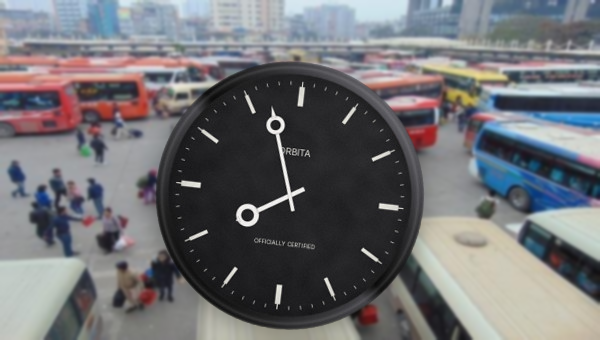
**7:57**
